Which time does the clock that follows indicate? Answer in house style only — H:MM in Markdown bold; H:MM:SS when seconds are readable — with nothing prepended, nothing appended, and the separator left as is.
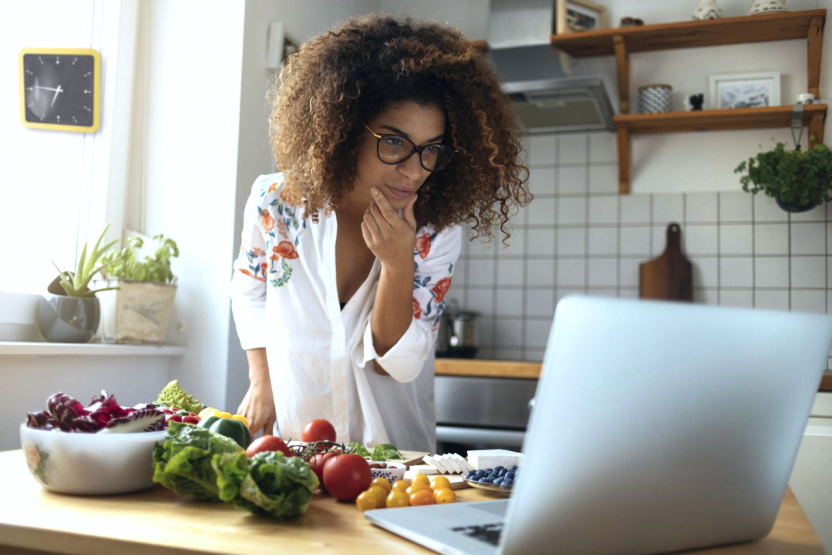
**6:46**
